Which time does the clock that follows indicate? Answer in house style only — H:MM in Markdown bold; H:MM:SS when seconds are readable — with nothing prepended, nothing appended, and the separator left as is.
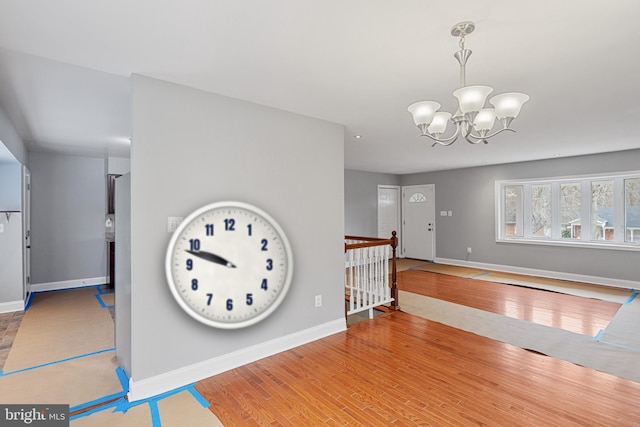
**9:48**
